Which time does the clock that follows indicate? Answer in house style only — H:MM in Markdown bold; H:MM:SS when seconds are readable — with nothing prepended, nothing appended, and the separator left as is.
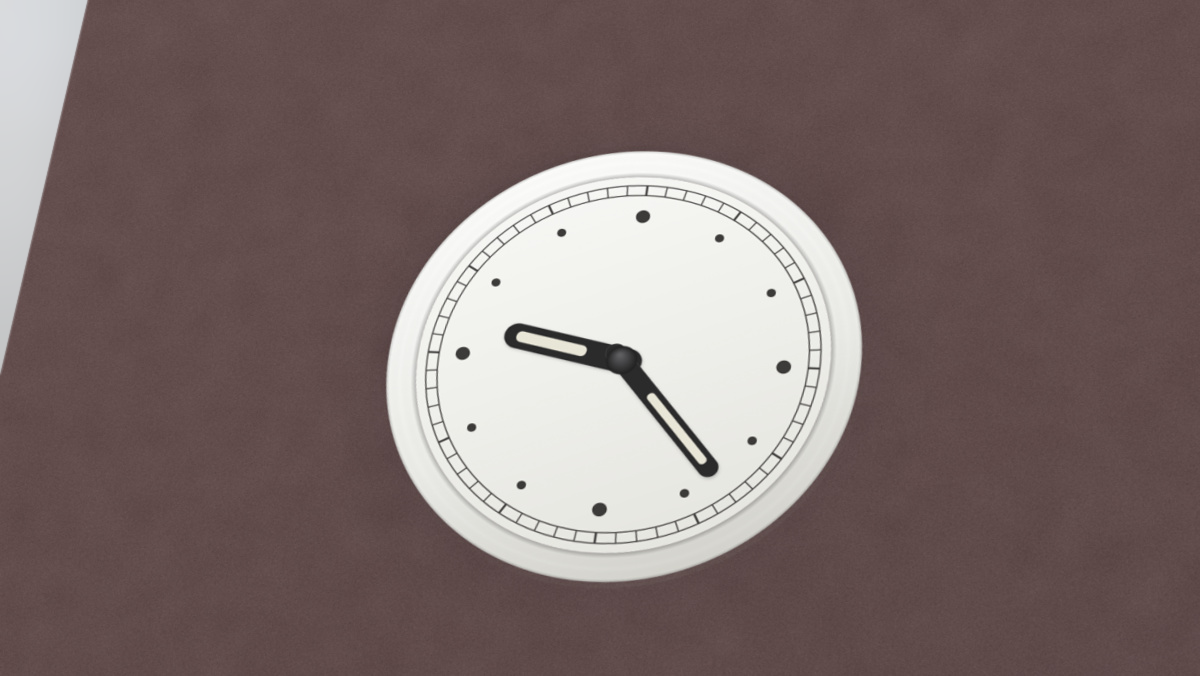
**9:23**
